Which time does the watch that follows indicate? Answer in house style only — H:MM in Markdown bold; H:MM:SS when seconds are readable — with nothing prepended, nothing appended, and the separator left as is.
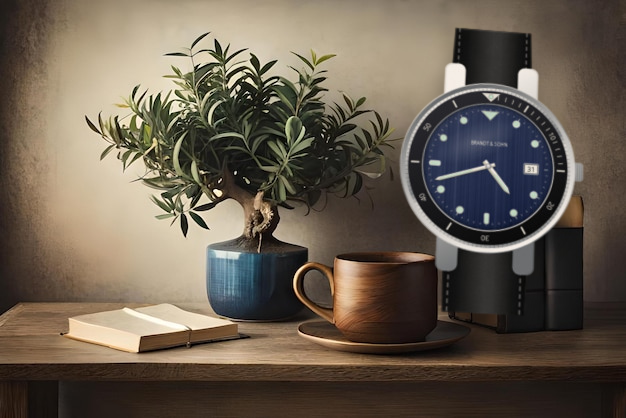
**4:42**
